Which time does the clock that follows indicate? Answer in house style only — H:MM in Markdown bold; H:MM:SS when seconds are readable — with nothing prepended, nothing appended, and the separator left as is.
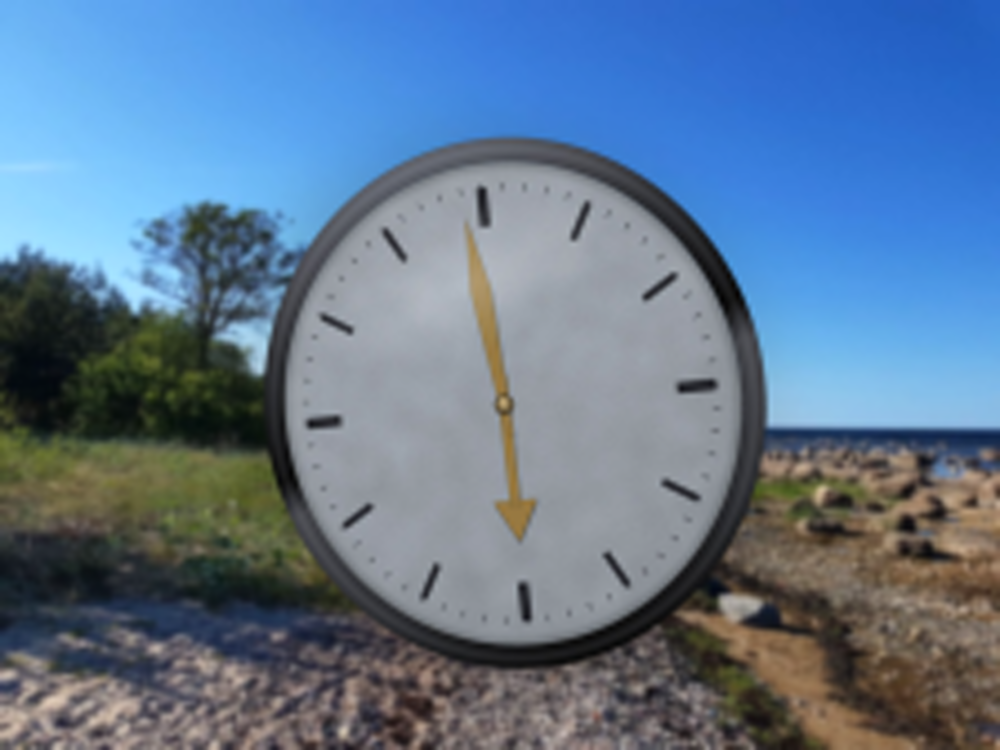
**5:59**
